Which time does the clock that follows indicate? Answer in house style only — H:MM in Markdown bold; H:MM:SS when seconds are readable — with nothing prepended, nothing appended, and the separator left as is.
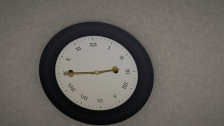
**2:45**
